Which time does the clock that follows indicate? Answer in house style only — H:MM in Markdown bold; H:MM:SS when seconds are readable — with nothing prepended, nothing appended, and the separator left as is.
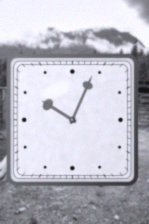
**10:04**
